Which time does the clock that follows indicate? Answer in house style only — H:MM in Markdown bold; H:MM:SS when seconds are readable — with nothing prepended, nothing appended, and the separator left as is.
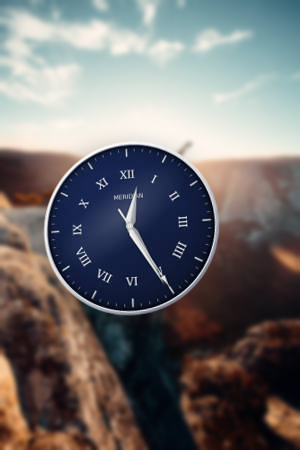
**12:25:25**
